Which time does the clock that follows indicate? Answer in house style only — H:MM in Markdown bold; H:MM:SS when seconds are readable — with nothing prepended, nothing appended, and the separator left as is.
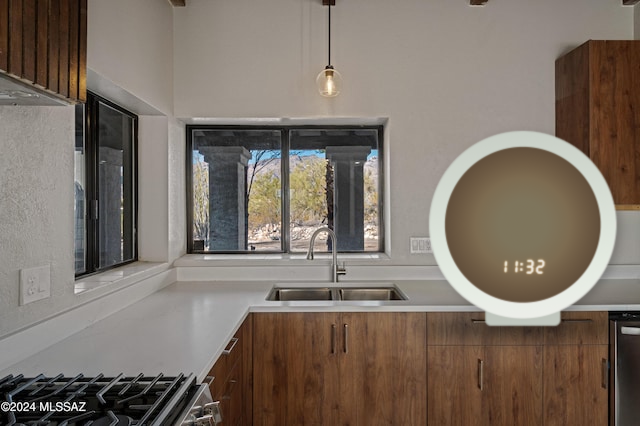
**11:32**
